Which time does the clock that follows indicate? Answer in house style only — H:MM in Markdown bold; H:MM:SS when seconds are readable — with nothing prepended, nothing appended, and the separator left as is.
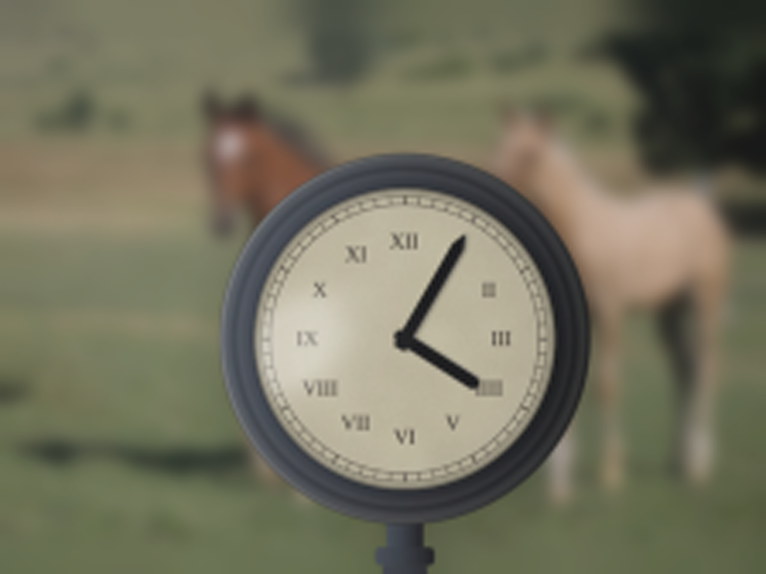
**4:05**
